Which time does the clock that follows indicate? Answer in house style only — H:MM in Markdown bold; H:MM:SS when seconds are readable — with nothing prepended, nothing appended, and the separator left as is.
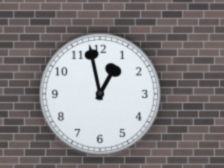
**12:58**
